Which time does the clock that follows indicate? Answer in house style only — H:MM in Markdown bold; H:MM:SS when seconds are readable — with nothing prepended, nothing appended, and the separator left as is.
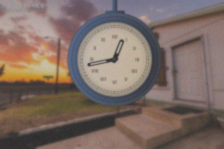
**12:43**
